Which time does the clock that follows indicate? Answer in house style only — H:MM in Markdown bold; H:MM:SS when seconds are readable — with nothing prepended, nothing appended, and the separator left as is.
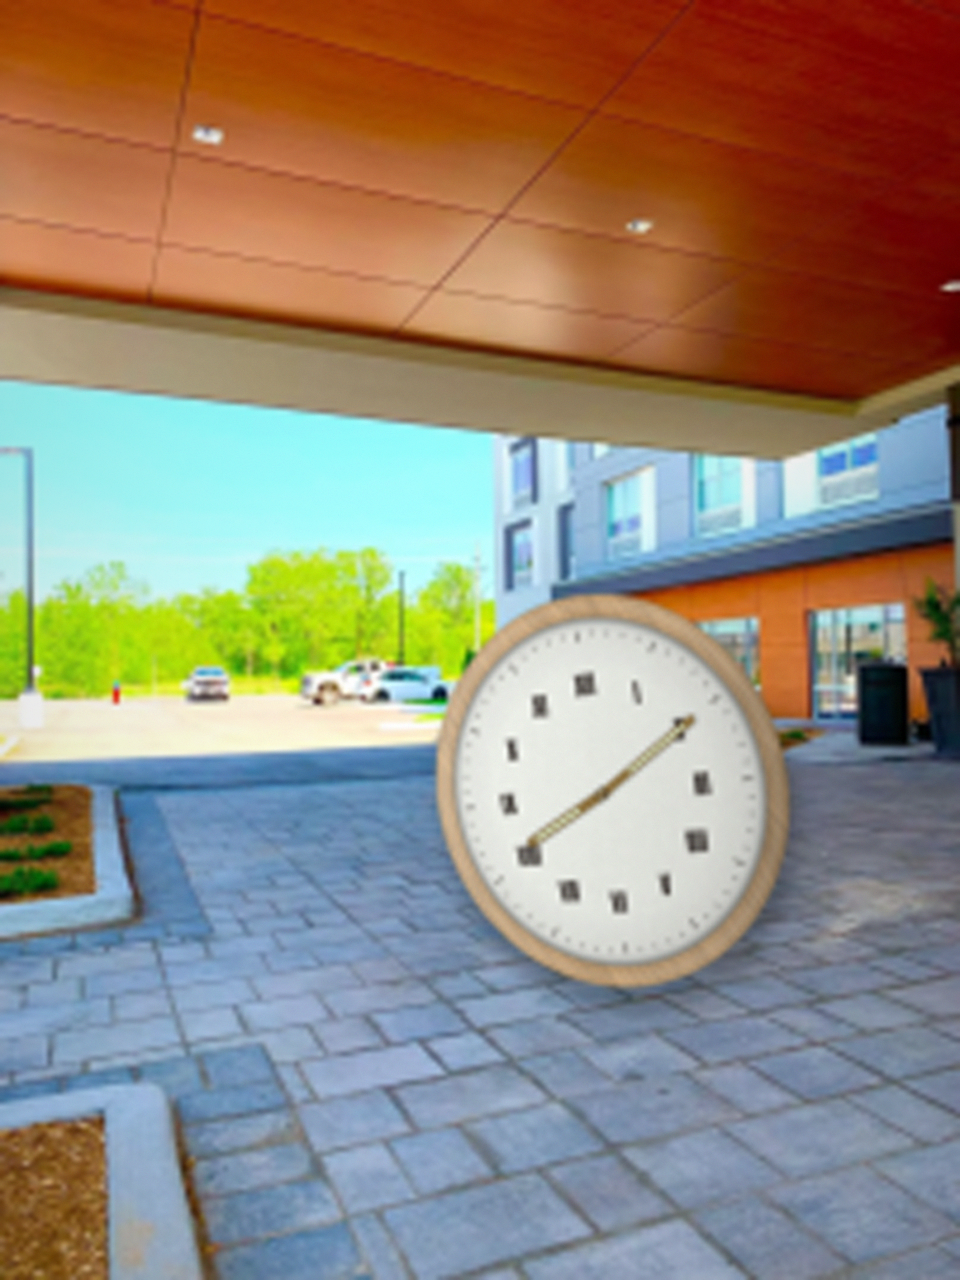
**8:10**
